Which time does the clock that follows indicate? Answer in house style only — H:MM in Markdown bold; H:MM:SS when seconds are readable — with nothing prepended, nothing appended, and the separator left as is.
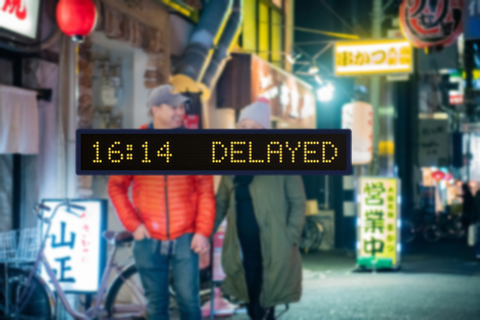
**16:14**
